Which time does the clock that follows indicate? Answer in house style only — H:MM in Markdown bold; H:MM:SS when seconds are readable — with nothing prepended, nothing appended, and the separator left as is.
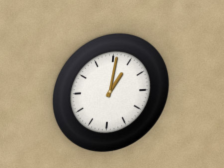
**1:01**
